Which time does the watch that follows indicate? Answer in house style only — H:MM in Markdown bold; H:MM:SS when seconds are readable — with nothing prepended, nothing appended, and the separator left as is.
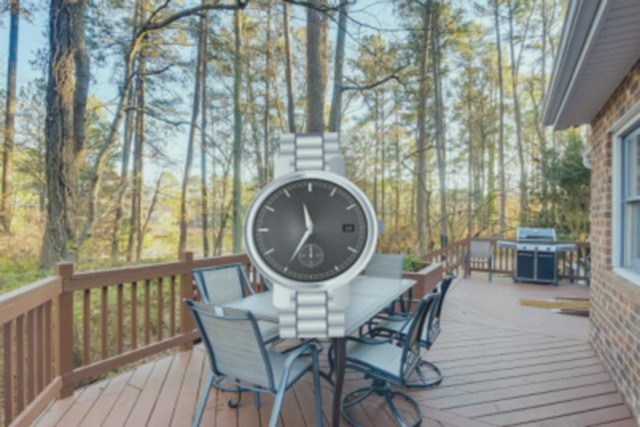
**11:35**
